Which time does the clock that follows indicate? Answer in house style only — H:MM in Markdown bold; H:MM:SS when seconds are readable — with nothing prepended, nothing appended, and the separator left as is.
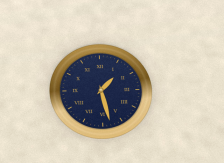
**1:28**
